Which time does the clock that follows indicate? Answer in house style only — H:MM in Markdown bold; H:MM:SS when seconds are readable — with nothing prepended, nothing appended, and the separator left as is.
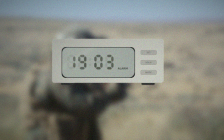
**19:03**
